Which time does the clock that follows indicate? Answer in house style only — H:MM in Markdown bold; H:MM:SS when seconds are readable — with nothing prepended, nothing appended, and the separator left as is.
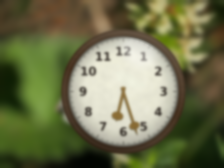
**6:27**
